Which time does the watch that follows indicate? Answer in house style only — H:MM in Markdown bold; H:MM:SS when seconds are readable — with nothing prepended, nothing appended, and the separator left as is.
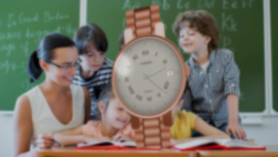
**2:22**
